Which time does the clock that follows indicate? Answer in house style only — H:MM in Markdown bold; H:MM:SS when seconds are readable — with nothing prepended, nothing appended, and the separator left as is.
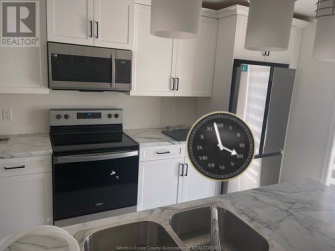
**3:58**
